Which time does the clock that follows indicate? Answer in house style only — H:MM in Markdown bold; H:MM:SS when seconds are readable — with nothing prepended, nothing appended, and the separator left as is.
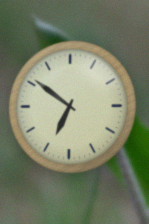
**6:51**
